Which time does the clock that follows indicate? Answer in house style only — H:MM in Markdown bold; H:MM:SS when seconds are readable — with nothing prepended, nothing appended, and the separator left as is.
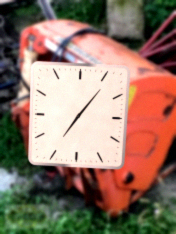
**7:06**
